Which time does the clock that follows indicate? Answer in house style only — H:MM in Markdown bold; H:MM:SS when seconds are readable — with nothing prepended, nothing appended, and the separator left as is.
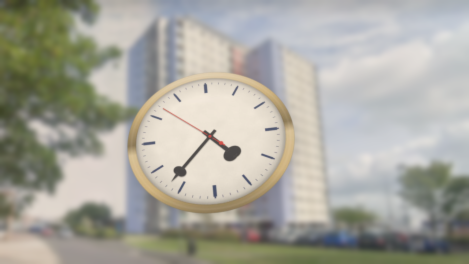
**4:36:52**
